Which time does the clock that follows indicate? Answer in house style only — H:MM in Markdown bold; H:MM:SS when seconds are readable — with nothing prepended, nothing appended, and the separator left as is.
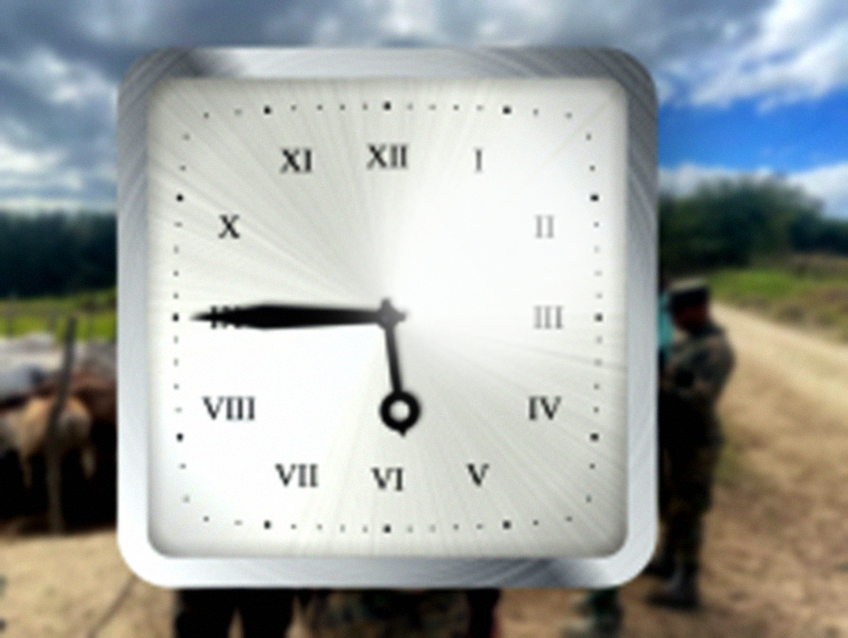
**5:45**
